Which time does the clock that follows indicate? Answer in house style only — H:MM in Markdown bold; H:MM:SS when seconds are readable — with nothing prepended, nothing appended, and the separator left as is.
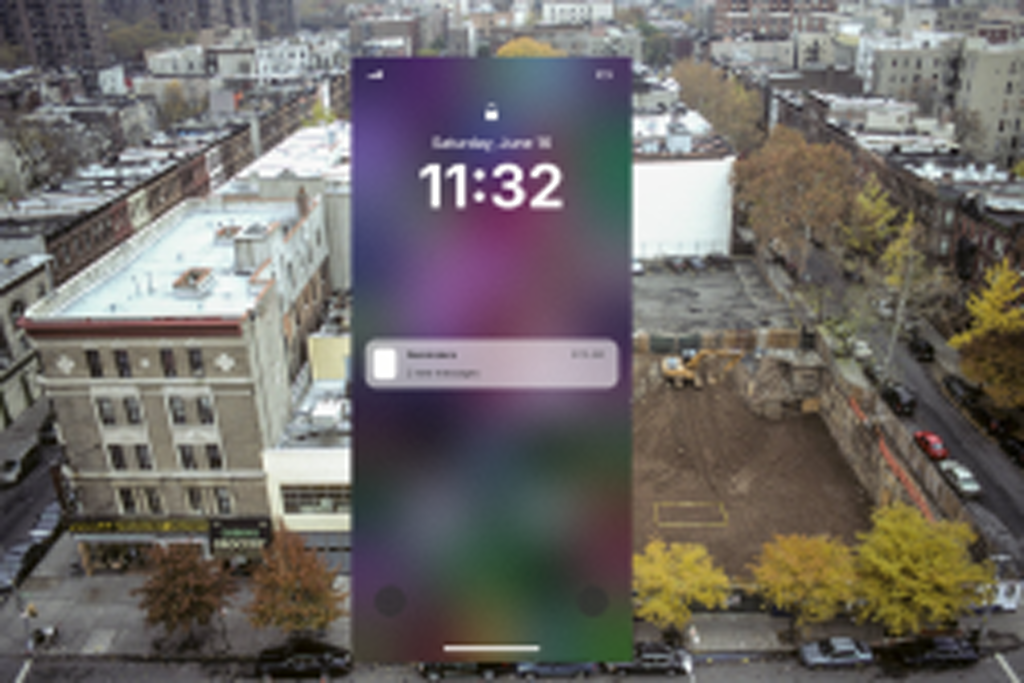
**11:32**
